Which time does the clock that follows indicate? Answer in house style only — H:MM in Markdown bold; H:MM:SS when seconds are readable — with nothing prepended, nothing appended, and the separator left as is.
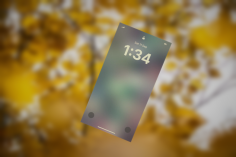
**1:34**
